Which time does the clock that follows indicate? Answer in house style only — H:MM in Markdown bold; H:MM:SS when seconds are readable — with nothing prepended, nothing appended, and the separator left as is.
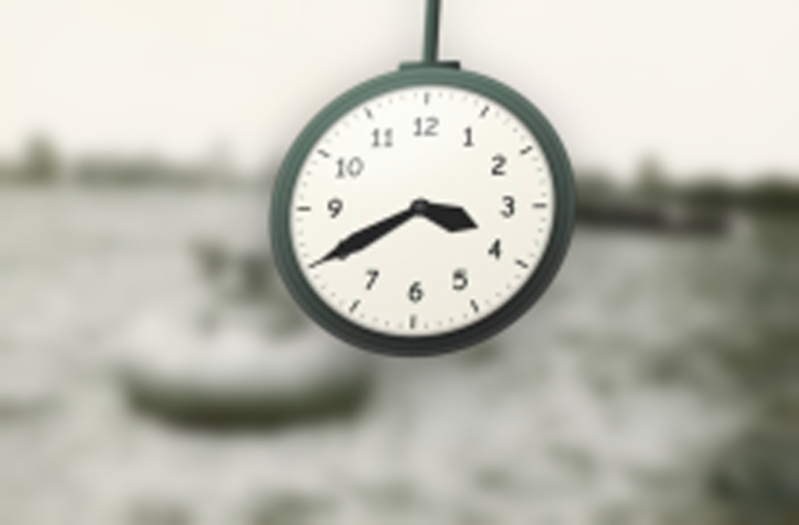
**3:40**
